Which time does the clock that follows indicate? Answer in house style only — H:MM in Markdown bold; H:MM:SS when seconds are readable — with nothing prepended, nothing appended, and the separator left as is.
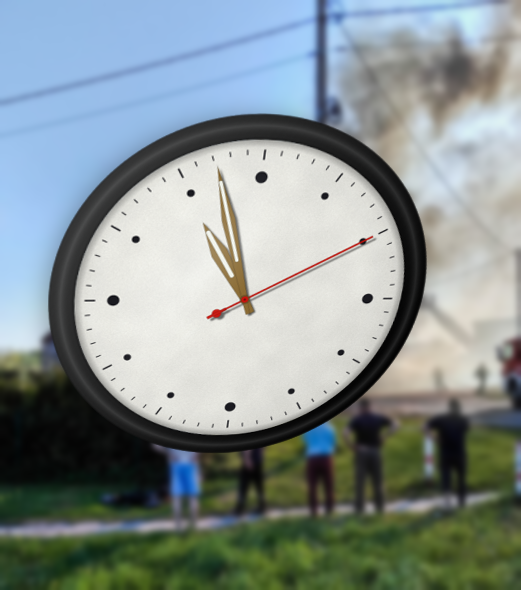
**10:57:10**
